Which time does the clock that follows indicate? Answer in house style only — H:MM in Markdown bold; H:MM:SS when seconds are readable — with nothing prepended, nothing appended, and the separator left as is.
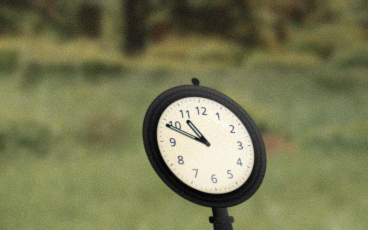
**10:49**
